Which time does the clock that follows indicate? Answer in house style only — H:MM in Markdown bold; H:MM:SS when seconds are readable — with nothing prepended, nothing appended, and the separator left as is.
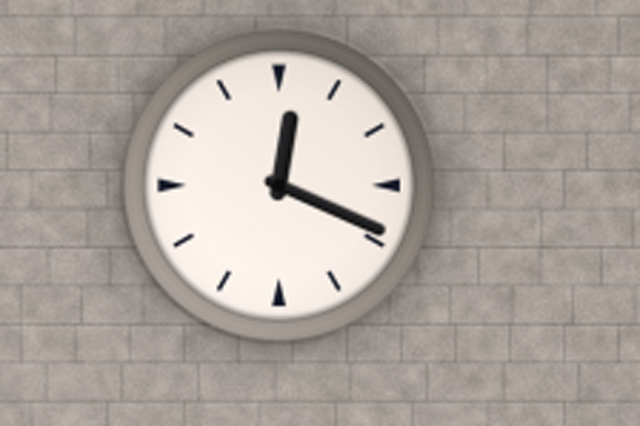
**12:19**
